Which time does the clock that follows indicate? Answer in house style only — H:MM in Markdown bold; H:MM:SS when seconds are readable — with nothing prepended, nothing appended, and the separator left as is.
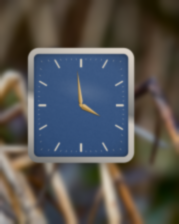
**3:59**
